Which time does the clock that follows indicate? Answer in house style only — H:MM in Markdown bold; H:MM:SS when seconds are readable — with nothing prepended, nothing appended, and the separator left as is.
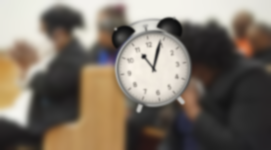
**11:04**
